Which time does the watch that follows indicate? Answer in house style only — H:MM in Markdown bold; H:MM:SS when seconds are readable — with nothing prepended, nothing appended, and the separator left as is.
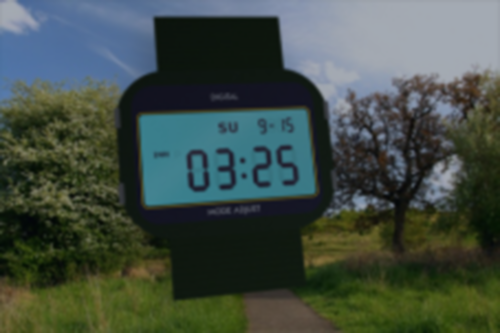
**3:25**
